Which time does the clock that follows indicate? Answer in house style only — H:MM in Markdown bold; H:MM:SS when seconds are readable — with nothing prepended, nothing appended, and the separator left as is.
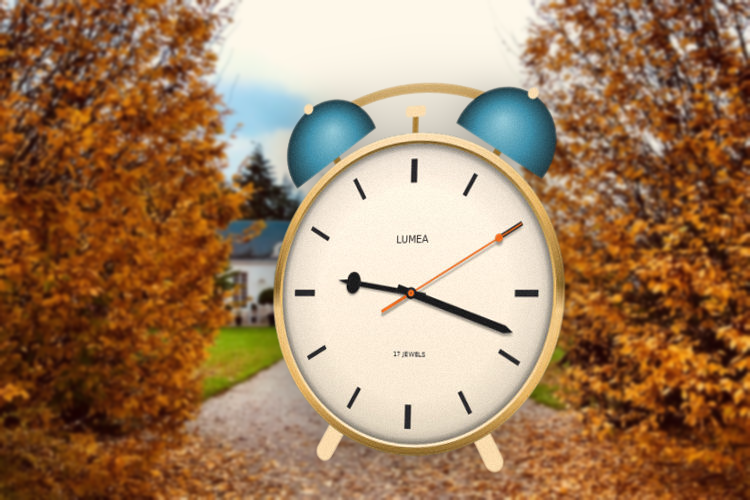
**9:18:10**
